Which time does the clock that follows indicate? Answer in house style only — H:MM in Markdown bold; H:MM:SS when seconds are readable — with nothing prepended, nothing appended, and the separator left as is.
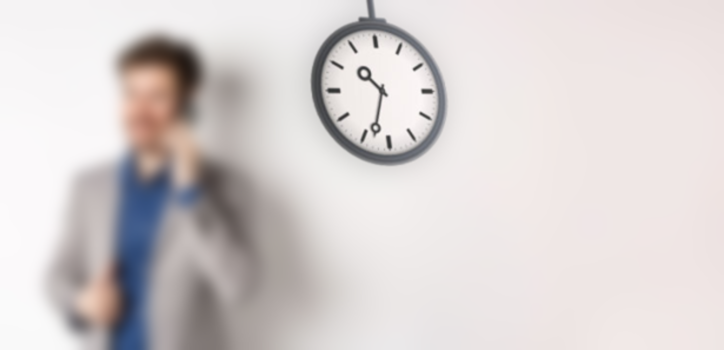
**10:33**
